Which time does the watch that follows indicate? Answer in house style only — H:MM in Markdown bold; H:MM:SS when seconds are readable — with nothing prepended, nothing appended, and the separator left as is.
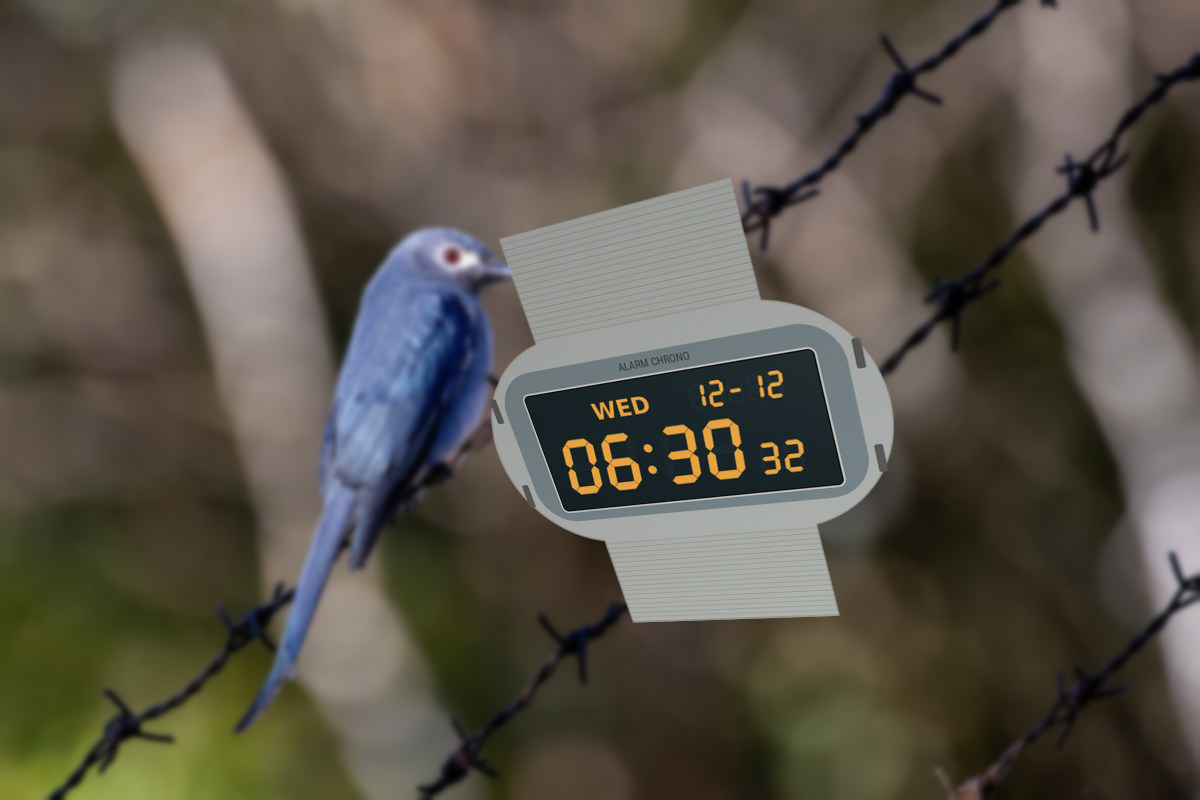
**6:30:32**
